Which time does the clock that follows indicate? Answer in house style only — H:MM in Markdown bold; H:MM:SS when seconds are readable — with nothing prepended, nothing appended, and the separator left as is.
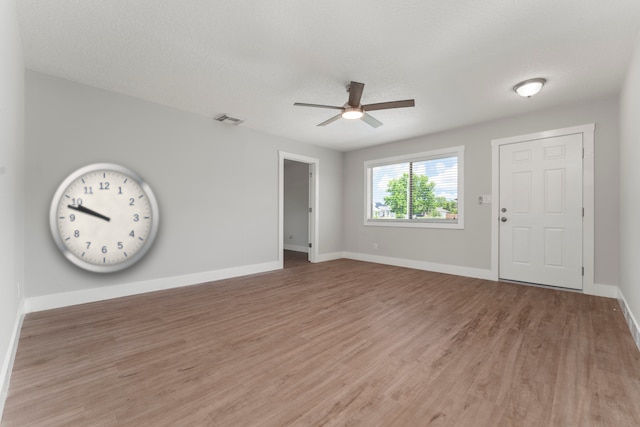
**9:48**
